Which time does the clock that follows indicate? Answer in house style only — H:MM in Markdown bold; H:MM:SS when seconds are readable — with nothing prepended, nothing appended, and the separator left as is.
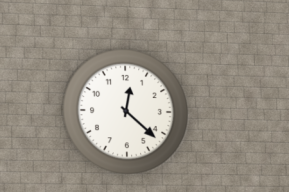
**12:22**
